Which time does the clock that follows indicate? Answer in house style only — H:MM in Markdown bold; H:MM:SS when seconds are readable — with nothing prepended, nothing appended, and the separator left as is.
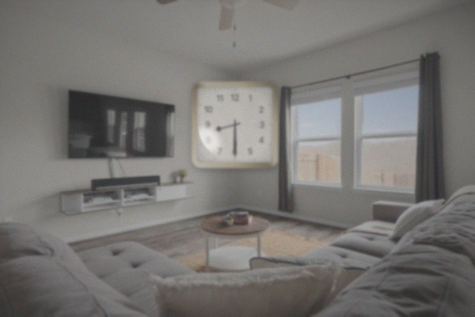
**8:30**
